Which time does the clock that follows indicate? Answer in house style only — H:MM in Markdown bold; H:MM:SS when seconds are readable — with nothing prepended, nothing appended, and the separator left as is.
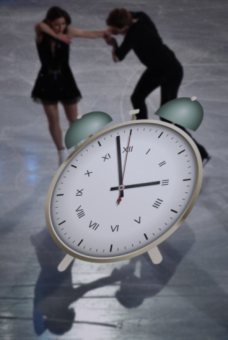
**2:58:00**
